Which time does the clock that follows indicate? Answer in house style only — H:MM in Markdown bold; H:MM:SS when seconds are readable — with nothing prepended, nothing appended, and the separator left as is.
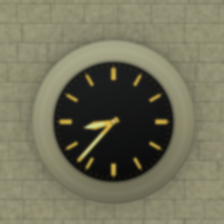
**8:37**
